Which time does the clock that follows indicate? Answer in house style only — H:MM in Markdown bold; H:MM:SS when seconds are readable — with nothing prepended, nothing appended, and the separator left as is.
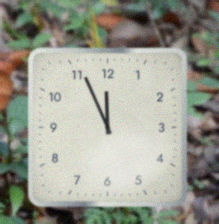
**11:56**
